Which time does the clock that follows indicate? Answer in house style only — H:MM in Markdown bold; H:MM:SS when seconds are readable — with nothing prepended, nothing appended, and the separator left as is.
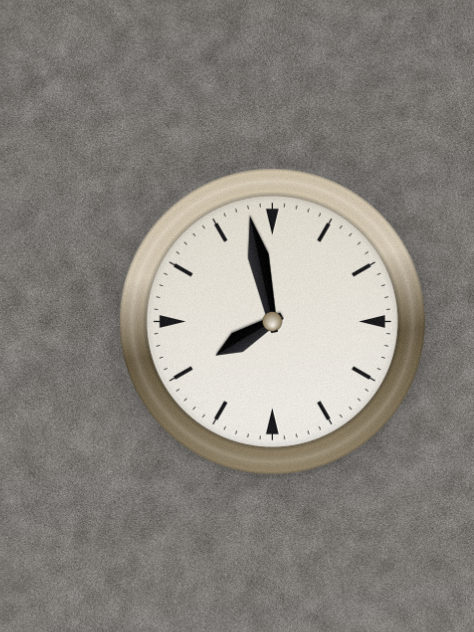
**7:58**
